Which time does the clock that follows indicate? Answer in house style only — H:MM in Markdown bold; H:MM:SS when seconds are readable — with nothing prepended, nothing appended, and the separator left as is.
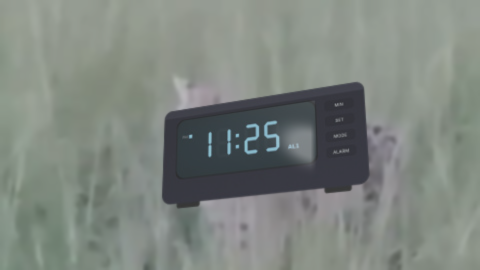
**11:25**
